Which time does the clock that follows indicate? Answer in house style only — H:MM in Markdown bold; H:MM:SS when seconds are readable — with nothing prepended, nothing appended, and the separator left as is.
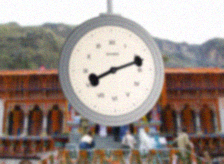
**8:12**
